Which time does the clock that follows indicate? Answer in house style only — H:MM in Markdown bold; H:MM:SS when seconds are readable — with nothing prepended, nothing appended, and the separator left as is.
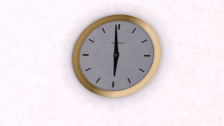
**5:59**
